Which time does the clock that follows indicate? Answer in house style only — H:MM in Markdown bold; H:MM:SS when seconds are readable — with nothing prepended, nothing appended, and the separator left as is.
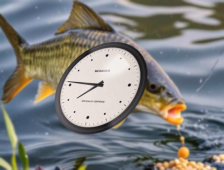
**7:46**
